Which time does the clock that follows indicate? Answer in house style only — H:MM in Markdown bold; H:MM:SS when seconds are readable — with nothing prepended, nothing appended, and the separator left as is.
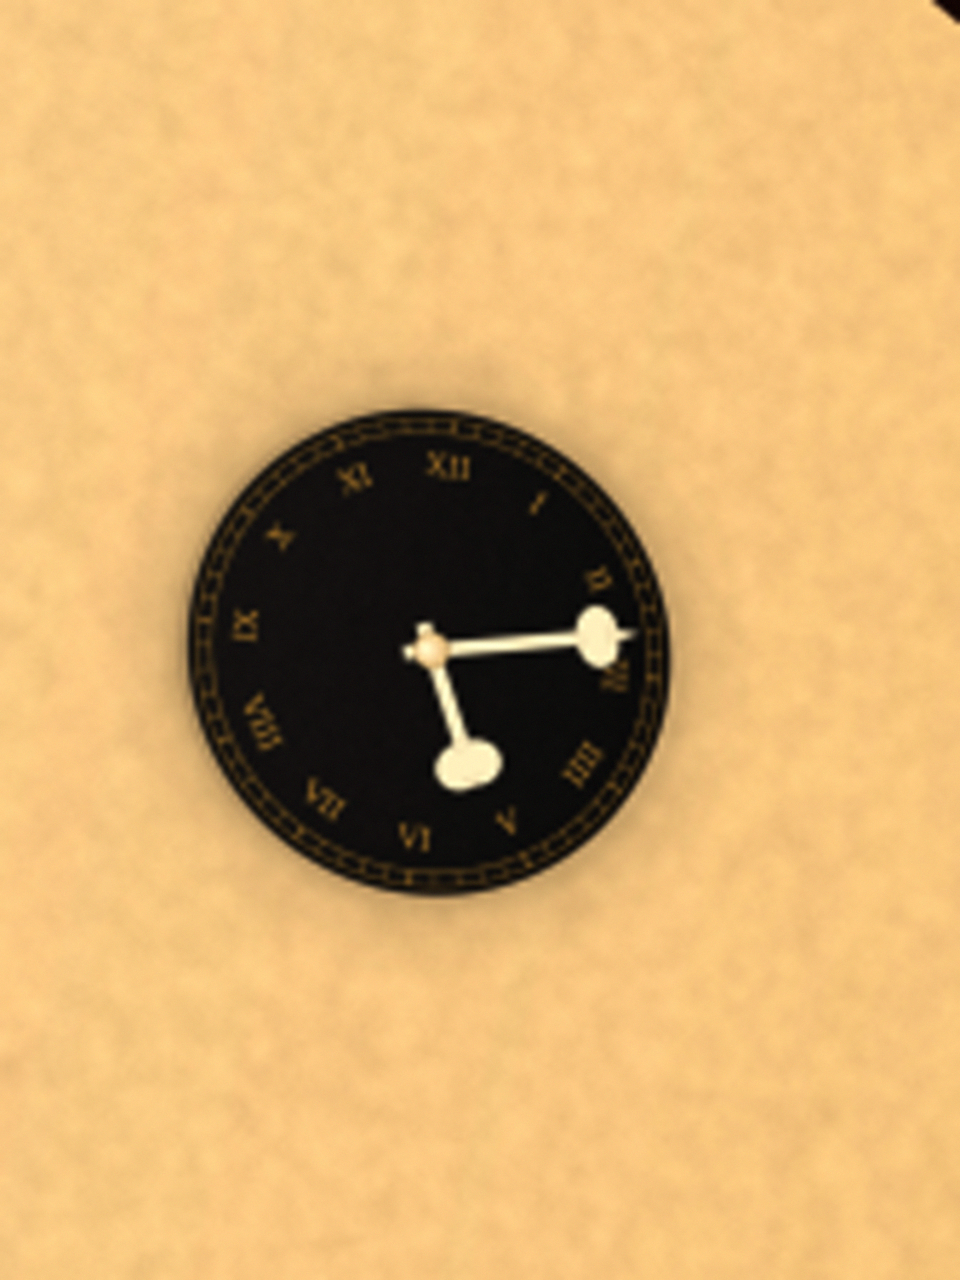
**5:13**
